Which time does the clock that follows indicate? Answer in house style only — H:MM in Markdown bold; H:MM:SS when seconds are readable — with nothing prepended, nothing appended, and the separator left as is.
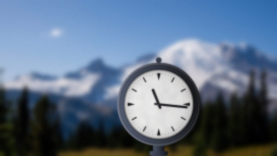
**11:16**
